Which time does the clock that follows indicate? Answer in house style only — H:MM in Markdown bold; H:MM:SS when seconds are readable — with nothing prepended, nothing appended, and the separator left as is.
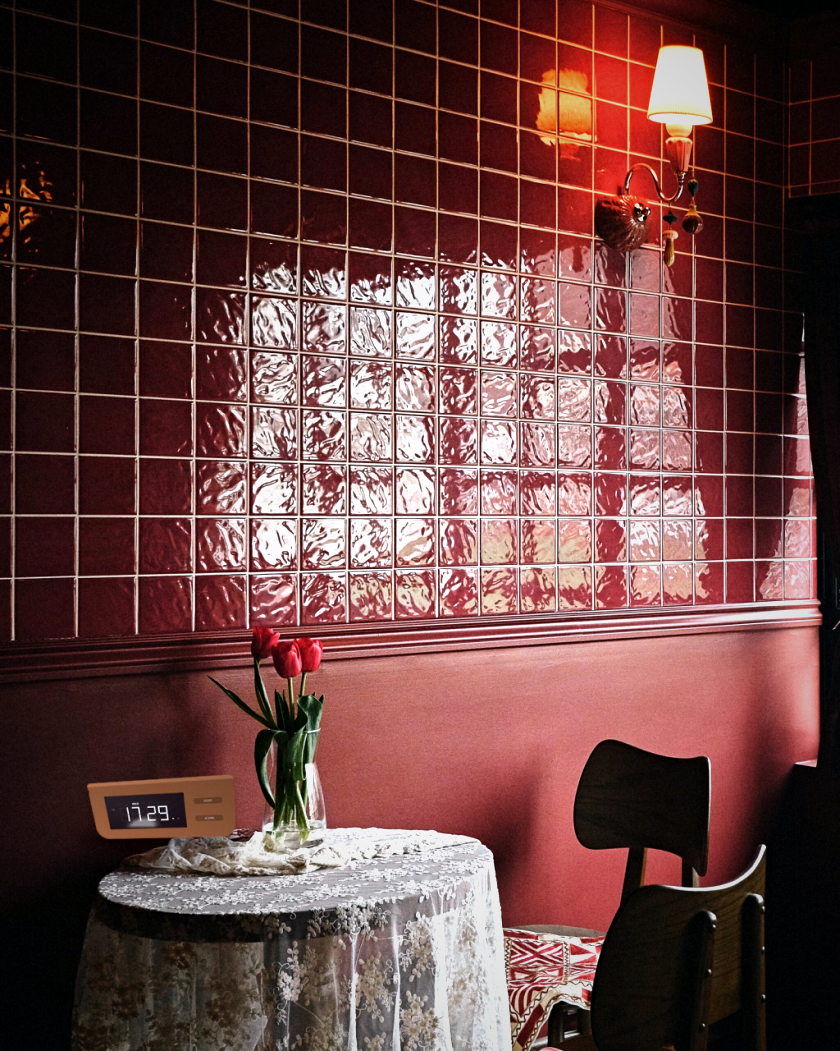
**17:29**
